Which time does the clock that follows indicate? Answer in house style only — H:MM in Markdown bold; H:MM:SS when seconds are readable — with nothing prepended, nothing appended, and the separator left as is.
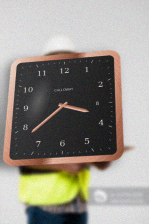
**3:38**
